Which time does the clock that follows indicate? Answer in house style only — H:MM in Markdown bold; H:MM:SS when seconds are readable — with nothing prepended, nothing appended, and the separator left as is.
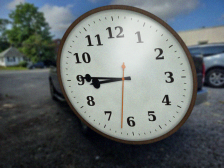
**8:45:32**
